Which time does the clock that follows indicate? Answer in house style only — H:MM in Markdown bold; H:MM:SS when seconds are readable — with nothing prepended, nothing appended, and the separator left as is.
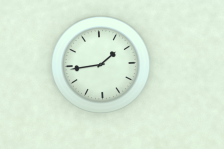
**1:44**
